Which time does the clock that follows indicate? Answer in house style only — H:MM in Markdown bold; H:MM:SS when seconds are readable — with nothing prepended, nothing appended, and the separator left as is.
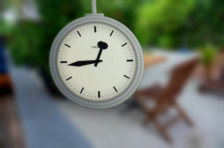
**12:44**
